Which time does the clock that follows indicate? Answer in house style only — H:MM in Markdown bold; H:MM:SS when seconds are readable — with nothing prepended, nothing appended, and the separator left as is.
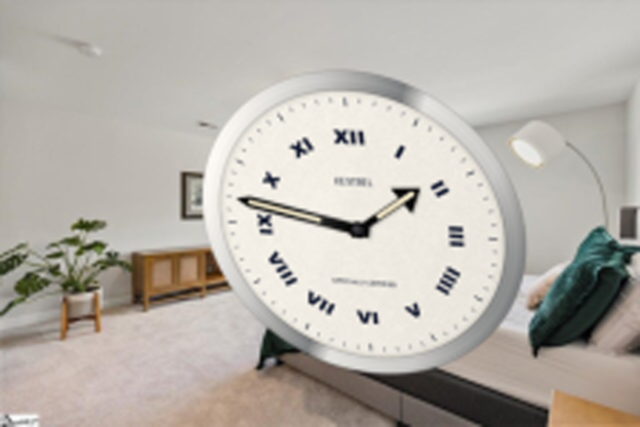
**1:47**
